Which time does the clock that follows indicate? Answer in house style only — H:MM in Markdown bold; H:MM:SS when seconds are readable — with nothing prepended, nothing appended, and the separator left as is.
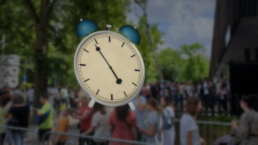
**4:54**
